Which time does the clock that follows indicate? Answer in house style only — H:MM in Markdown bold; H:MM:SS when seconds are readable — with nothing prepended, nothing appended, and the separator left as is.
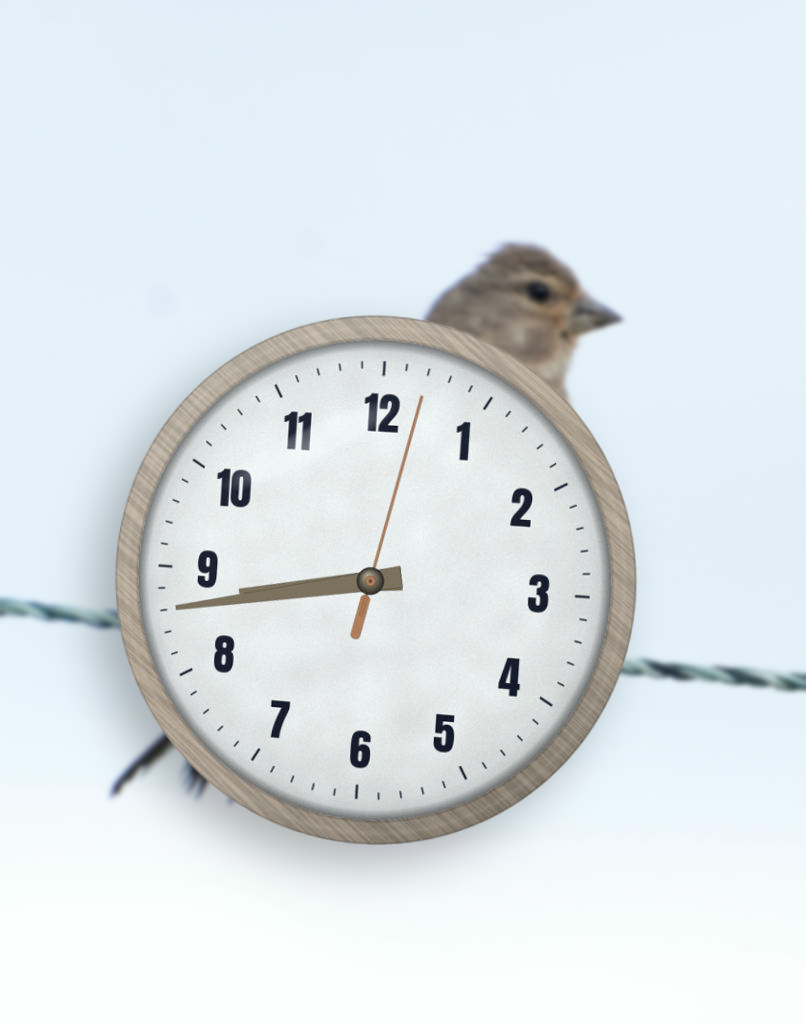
**8:43:02**
